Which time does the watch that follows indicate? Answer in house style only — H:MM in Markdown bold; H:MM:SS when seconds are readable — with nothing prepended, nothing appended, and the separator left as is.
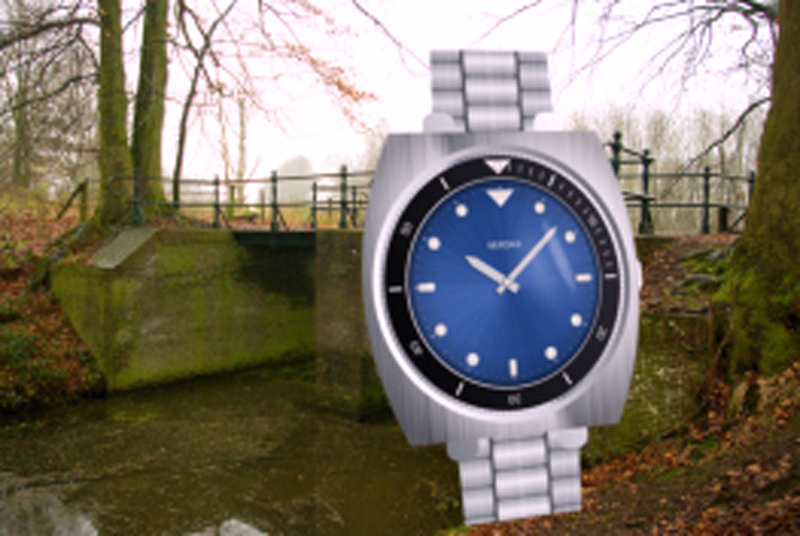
**10:08**
